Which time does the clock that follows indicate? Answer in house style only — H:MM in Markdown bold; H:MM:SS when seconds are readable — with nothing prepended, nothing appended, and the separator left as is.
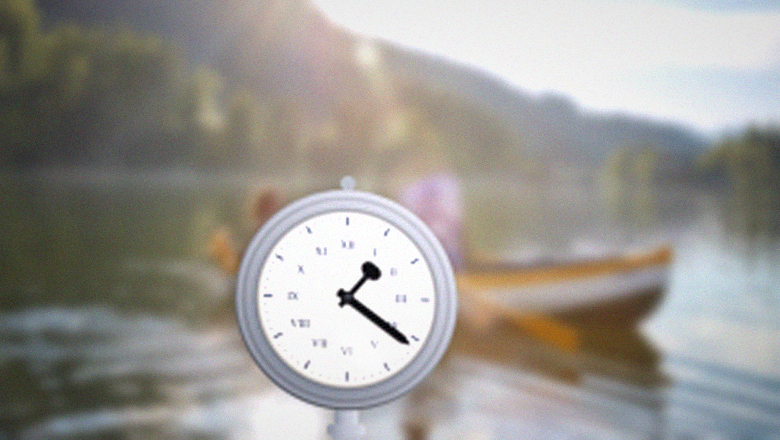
**1:21**
